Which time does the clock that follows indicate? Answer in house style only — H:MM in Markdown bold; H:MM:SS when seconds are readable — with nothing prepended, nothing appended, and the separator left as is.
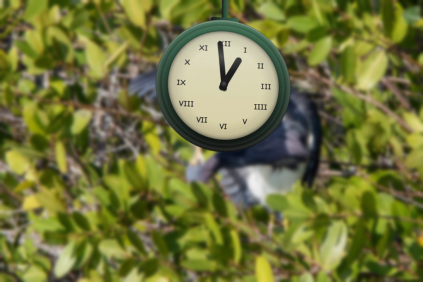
**12:59**
